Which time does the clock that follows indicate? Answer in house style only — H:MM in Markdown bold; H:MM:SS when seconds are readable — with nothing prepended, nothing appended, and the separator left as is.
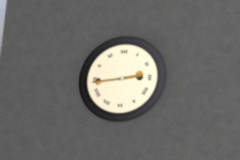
**2:44**
